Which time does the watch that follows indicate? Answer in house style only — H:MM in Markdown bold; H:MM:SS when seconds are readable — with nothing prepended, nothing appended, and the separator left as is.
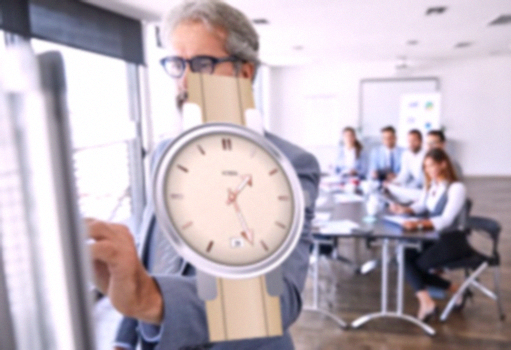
**1:27**
